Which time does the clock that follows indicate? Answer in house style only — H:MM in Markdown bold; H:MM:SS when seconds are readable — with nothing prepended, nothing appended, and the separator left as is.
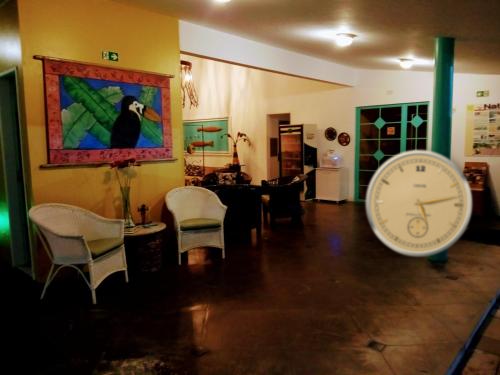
**5:13**
